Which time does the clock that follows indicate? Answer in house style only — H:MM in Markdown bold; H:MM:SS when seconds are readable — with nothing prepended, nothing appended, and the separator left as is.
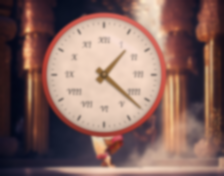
**1:22**
